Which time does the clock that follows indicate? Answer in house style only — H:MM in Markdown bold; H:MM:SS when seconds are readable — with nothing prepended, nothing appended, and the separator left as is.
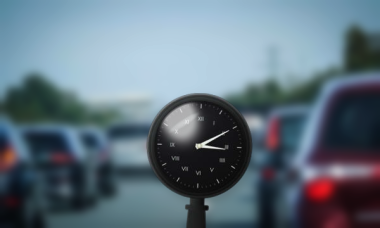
**3:10**
